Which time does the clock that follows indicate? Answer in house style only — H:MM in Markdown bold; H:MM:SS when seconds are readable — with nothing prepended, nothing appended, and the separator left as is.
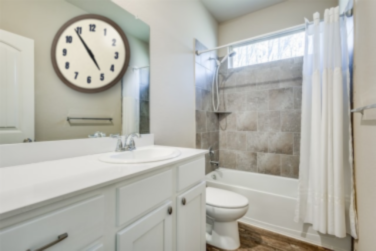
**4:54**
